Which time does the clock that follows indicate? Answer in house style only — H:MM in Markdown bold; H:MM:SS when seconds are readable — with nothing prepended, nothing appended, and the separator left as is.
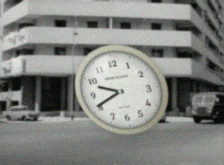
**9:41**
